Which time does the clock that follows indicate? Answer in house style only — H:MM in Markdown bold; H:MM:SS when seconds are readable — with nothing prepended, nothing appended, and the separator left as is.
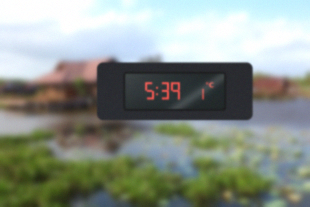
**5:39**
